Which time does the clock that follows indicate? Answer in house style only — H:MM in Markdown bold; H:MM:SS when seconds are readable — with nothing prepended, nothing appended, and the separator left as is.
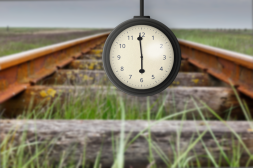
**5:59**
